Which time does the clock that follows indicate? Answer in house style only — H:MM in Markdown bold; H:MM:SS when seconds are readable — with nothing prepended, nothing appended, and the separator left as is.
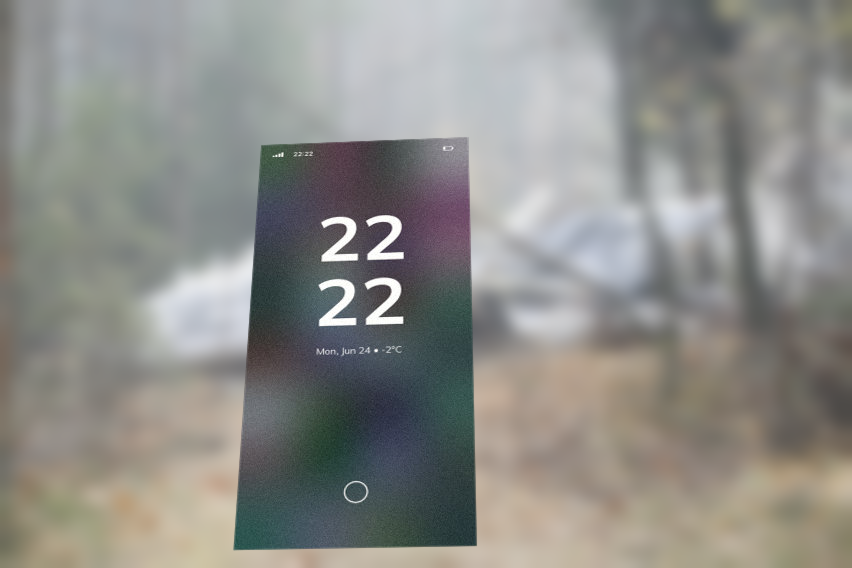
**22:22**
